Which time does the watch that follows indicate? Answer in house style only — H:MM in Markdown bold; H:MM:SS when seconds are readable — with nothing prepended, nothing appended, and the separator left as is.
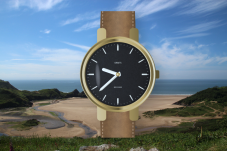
**9:38**
